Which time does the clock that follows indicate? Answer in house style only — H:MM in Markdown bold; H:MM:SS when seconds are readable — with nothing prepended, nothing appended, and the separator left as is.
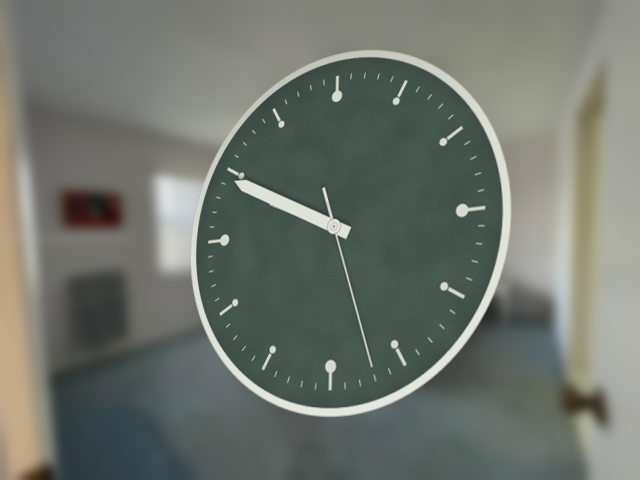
**9:49:27**
